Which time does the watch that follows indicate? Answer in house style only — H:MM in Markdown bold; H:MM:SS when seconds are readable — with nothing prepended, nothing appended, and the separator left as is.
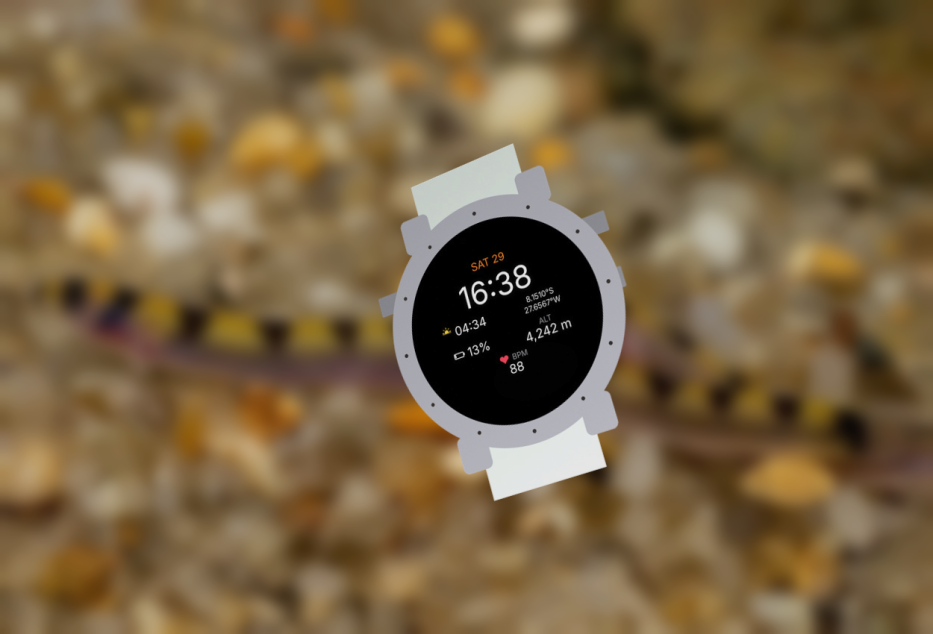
**16:38**
